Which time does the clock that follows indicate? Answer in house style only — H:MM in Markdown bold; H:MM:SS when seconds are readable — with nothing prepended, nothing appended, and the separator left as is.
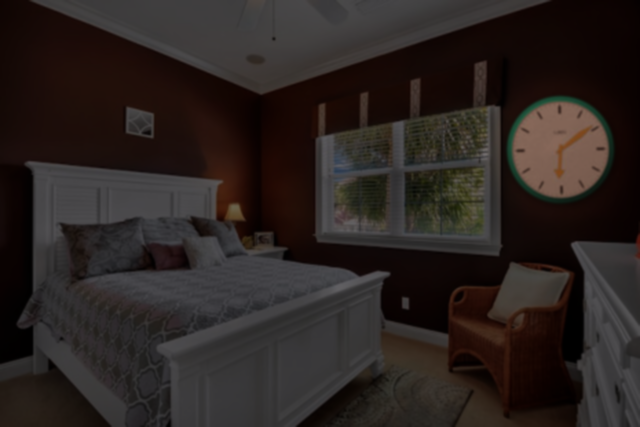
**6:09**
